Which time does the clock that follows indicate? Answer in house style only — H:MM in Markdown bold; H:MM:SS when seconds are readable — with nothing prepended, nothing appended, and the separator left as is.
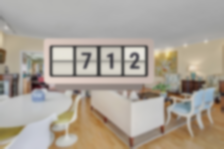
**7:12**
